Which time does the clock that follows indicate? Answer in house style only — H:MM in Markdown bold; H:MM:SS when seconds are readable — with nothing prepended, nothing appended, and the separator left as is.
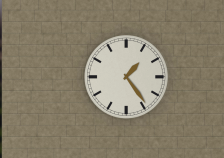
**1:24**
